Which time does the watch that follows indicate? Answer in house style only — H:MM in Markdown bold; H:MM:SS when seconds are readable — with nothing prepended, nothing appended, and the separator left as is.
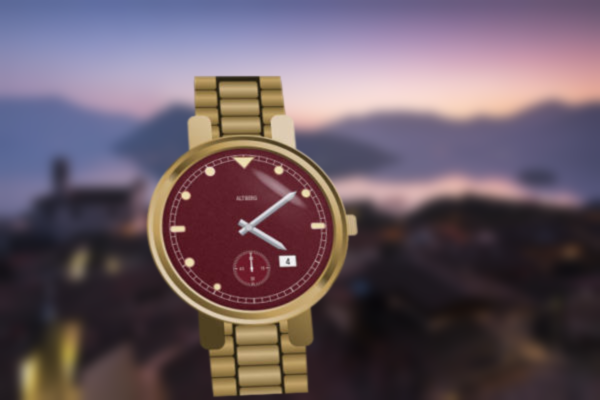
**4:09**
